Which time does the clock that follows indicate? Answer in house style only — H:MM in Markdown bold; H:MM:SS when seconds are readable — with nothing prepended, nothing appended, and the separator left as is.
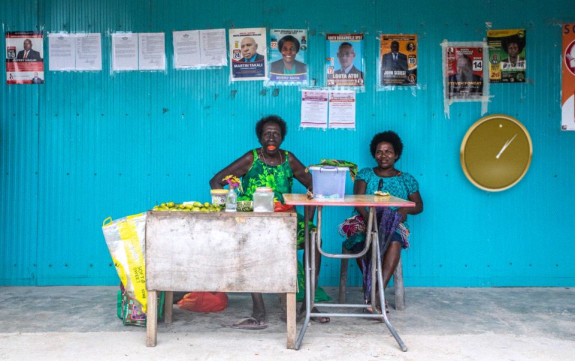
**1:07**
